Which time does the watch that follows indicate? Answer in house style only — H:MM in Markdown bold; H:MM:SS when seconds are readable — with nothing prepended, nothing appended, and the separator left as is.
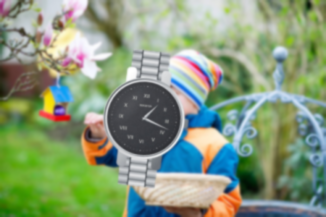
**1:18**
